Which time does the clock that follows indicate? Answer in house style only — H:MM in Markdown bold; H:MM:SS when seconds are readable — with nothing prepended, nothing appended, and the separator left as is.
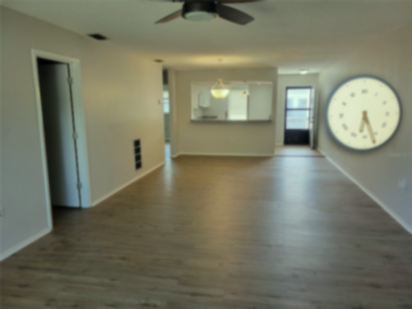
**6:27**
